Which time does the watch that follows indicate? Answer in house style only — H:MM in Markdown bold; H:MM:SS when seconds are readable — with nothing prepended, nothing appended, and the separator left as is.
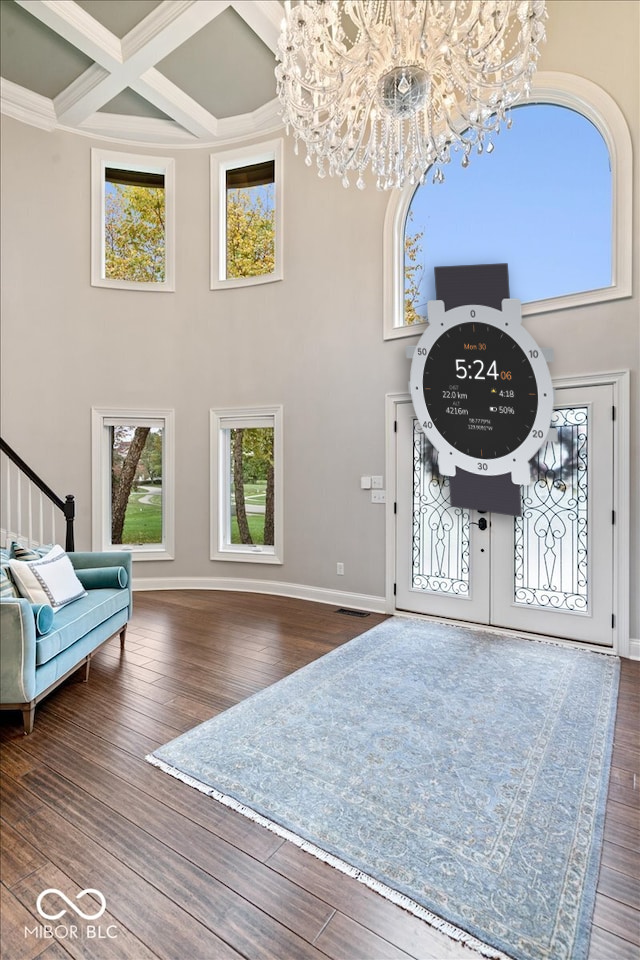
**5:24:06**
